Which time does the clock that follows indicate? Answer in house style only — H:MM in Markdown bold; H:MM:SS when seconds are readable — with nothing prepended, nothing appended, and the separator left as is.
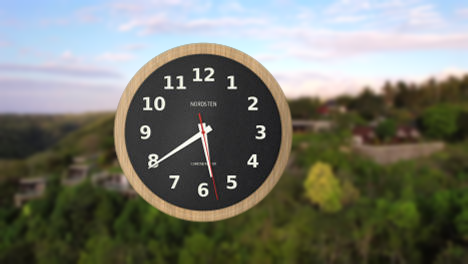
**5:39:28**
